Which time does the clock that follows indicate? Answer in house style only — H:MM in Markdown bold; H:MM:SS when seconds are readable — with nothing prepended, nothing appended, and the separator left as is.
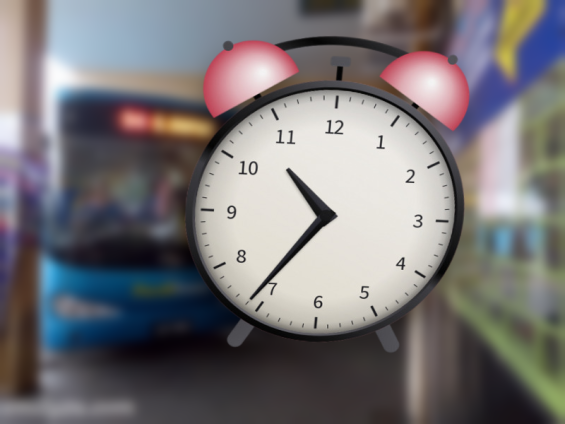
**10:36**
